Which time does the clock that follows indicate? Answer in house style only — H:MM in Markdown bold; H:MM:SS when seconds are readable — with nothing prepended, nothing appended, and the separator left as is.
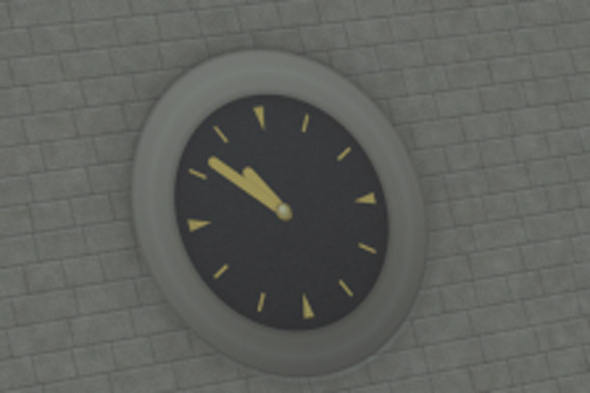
**10:52**
